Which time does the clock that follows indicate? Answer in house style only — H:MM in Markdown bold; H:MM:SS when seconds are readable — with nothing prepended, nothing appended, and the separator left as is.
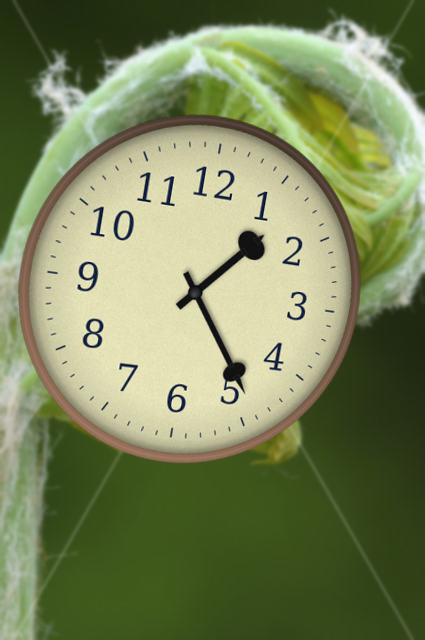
**1:24**
